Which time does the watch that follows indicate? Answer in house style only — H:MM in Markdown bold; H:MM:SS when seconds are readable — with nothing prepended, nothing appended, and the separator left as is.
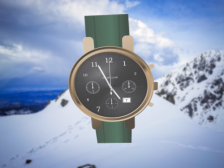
**4:56**
